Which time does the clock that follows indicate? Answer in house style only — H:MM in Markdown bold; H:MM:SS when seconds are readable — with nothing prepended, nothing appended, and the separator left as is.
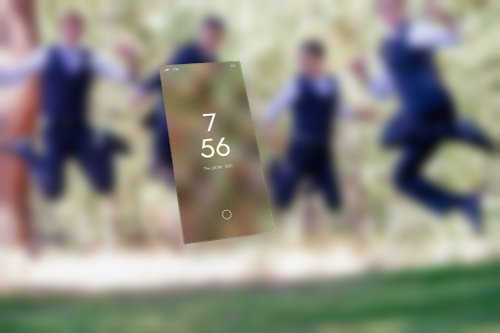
**7:56**
